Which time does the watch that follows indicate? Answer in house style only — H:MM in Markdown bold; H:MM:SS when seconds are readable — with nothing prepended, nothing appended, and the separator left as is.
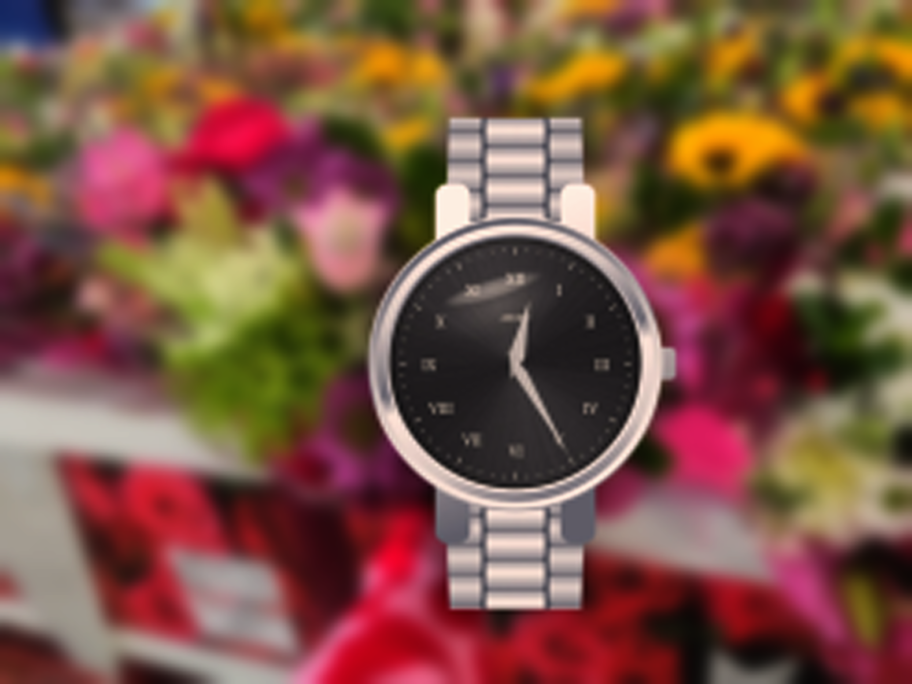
**12:25**
